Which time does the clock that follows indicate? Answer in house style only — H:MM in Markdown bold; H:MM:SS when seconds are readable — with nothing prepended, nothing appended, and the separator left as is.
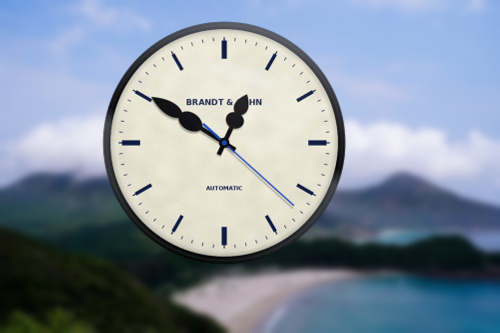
**12:50:22**
